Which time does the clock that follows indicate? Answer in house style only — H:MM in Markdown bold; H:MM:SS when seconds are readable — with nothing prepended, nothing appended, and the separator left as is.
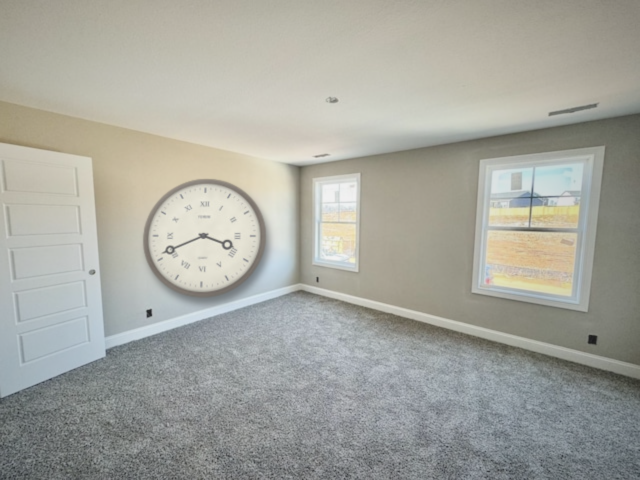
**3:41**
